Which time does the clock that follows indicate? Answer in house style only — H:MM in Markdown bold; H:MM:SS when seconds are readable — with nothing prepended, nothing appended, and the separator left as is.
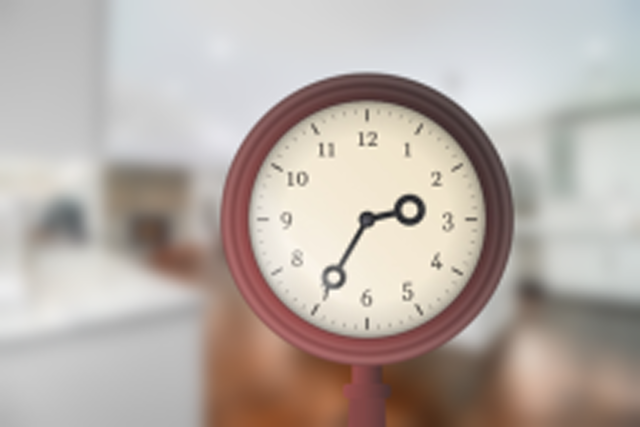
**2:35**
